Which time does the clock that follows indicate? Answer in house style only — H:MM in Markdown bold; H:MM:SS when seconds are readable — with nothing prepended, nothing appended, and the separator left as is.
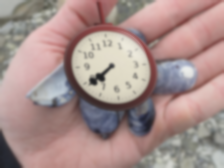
**7:39**
